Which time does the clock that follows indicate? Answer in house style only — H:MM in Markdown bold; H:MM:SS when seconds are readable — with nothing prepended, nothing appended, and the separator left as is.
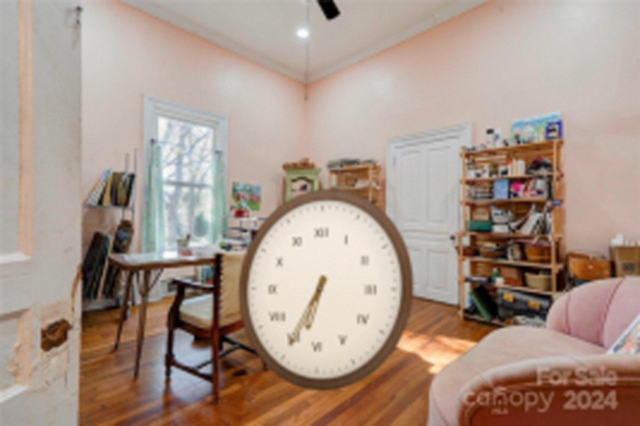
**6:35**
